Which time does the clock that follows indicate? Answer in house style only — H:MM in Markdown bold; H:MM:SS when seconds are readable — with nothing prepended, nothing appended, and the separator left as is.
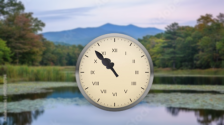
**10:53**
